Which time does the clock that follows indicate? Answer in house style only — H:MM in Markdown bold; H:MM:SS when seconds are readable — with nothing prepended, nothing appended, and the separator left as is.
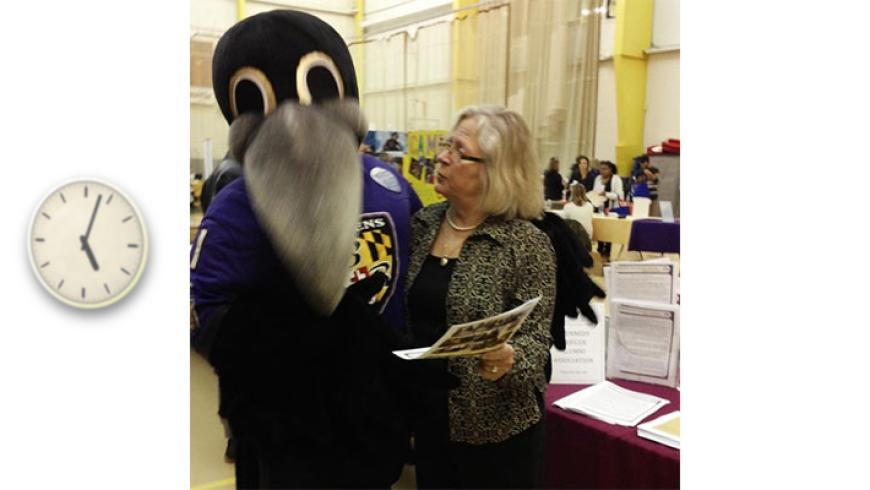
**5:03**
